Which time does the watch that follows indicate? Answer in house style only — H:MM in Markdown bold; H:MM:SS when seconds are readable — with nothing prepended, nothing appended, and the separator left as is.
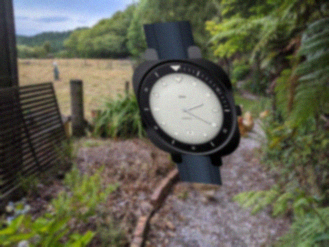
**2:20**
